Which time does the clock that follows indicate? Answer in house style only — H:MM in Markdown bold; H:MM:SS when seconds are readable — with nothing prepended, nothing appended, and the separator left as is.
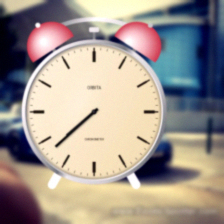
**7:38**
